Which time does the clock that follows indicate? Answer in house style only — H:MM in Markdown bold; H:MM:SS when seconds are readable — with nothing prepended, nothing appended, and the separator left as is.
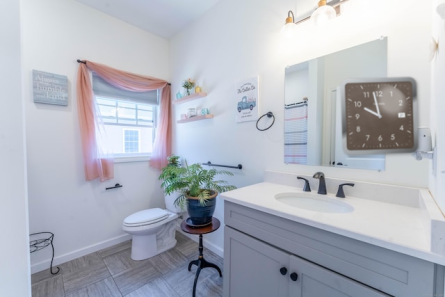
**9:58**
